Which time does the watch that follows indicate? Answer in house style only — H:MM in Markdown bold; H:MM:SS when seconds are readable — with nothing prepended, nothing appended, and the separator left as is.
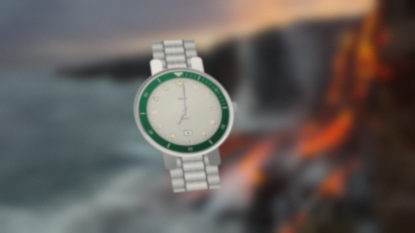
**7:01**
